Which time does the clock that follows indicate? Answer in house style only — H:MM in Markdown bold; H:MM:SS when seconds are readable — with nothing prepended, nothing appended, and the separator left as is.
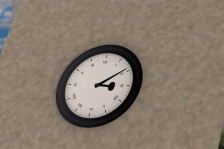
**3:09**
